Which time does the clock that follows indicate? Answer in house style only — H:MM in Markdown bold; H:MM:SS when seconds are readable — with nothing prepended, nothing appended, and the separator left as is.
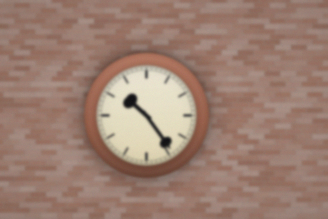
**10:24**
